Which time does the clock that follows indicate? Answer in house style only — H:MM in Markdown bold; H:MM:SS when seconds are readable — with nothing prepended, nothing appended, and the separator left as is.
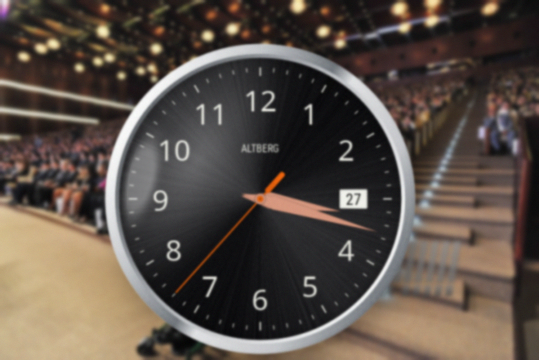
**3:17:37**
